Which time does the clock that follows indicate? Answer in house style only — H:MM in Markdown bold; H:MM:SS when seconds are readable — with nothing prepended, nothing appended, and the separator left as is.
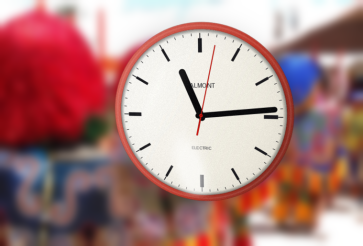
**11:14:02**
